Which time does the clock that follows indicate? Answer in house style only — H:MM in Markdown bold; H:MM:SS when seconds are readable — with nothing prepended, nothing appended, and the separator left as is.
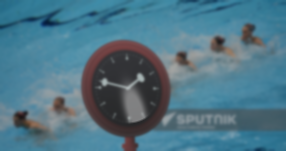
**1:47**
